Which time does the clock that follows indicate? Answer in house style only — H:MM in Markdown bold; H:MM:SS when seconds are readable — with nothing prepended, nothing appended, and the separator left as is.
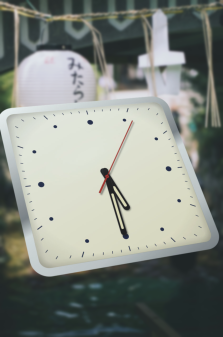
**5:30:06**
